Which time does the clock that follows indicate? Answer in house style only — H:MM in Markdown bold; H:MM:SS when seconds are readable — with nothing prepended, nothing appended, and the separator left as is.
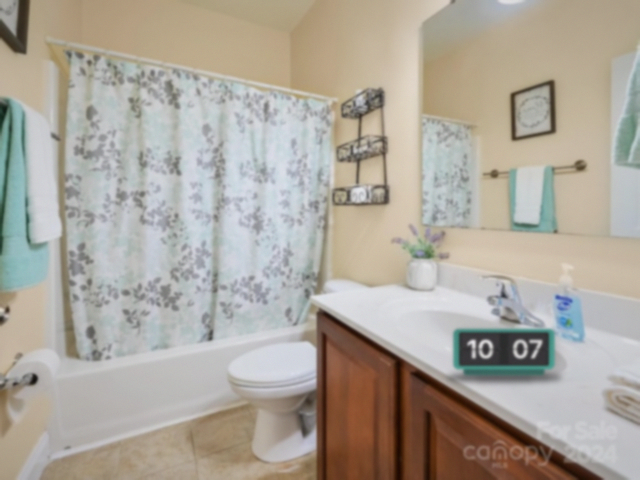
**10:07**
